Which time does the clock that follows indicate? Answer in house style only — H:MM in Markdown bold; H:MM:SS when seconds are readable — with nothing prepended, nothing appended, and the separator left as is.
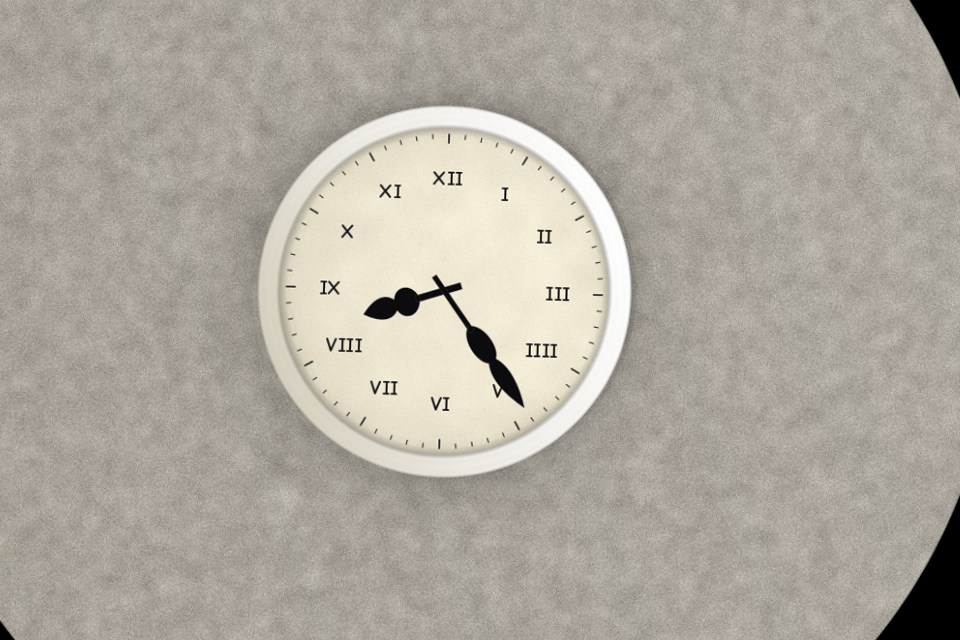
**8:24**
